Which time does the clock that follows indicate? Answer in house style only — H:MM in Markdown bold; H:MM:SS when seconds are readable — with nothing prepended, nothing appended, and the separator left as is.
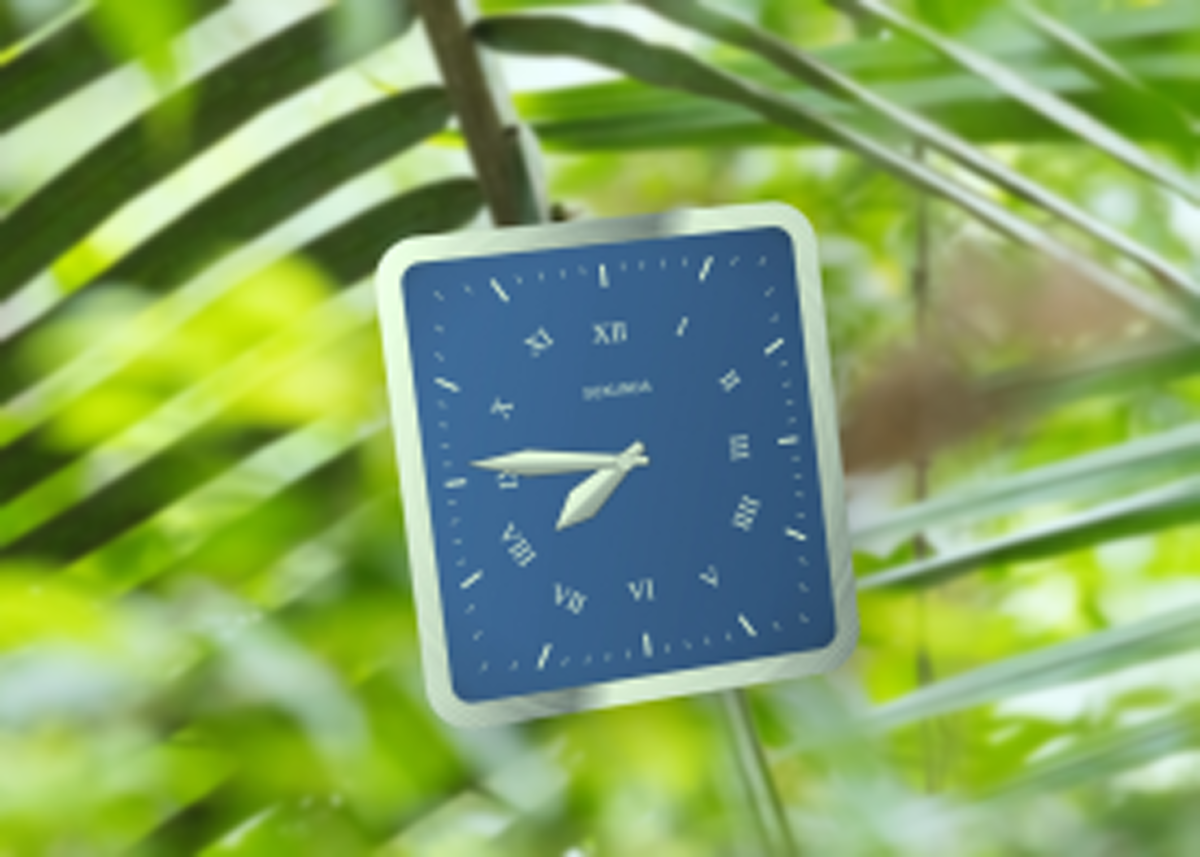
**7:46**
